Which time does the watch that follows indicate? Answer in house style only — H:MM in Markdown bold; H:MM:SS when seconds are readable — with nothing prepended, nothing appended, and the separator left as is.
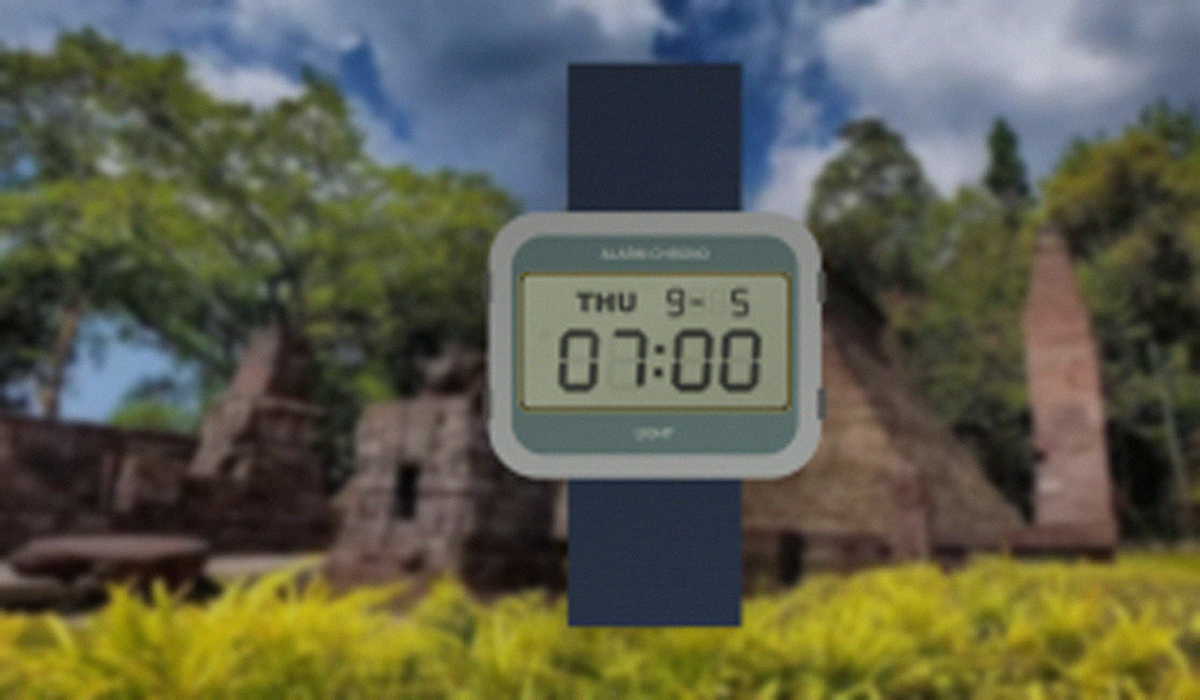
**7:00**
